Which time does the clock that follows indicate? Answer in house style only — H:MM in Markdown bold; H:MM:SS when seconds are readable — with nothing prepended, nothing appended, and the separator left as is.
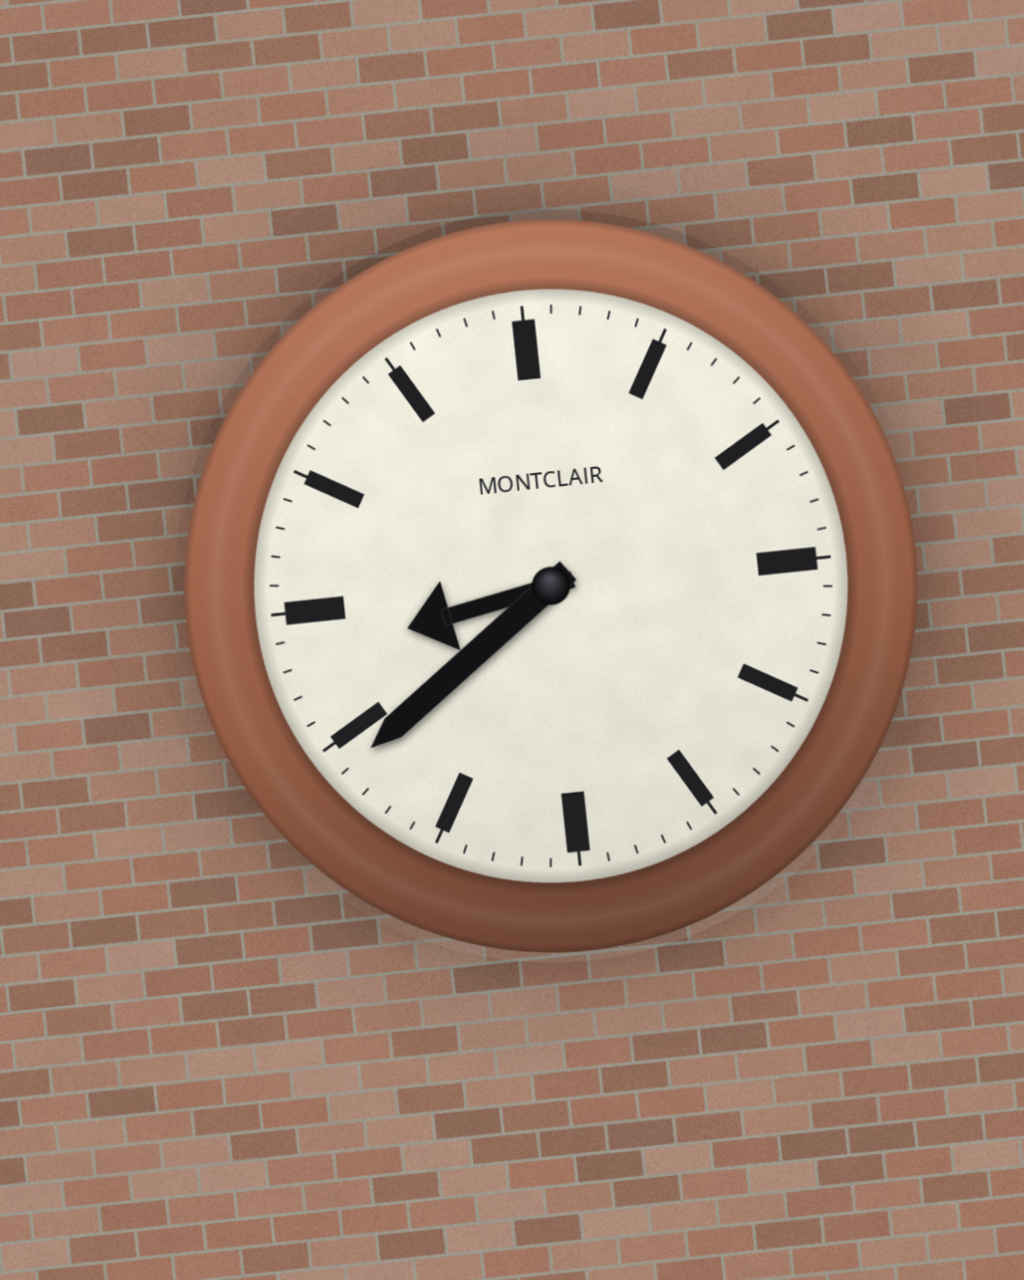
**8:39**
